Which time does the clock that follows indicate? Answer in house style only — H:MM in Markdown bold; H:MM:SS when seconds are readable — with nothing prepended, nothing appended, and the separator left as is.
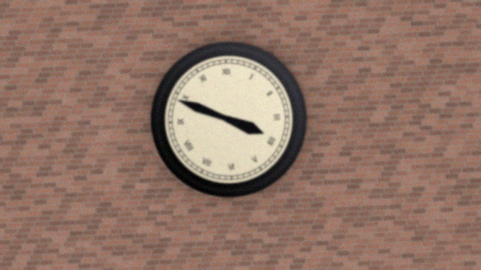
**3:49**
